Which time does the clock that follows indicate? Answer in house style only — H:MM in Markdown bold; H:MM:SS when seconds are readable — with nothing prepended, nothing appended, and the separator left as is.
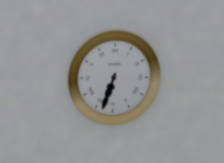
**6:33**
